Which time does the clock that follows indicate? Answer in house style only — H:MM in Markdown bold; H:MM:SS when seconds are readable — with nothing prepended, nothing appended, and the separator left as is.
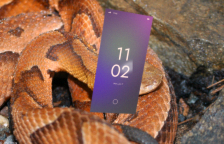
**11:02**
